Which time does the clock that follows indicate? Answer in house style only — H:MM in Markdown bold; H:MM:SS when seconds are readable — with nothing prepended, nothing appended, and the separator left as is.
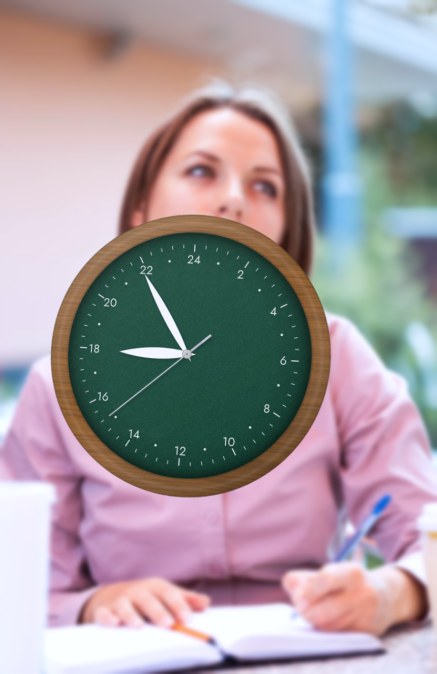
**17:54:38**
